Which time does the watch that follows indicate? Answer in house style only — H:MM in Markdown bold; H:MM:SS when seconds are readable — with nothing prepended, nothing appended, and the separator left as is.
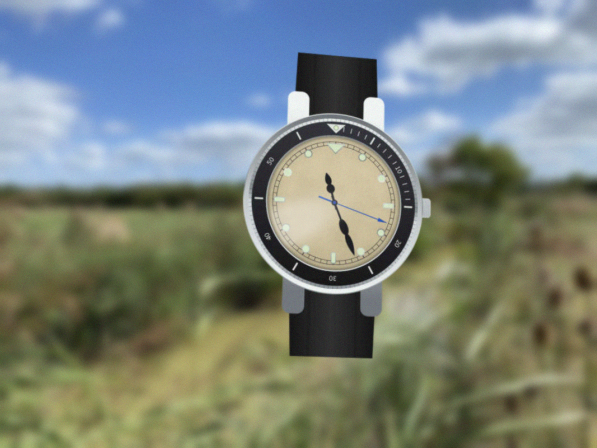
**11:26:18**
